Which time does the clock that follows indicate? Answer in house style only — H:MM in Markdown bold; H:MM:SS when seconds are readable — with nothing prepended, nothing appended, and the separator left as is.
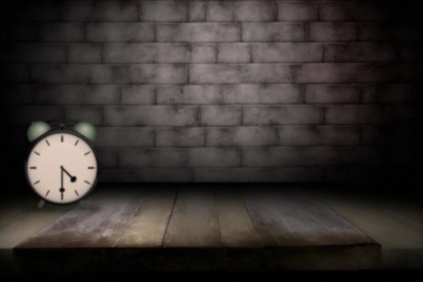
**4:30**
